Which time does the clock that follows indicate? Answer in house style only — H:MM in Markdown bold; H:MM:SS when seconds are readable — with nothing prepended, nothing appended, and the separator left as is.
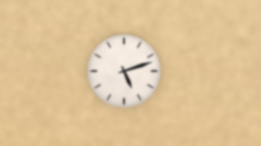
**5:12**
